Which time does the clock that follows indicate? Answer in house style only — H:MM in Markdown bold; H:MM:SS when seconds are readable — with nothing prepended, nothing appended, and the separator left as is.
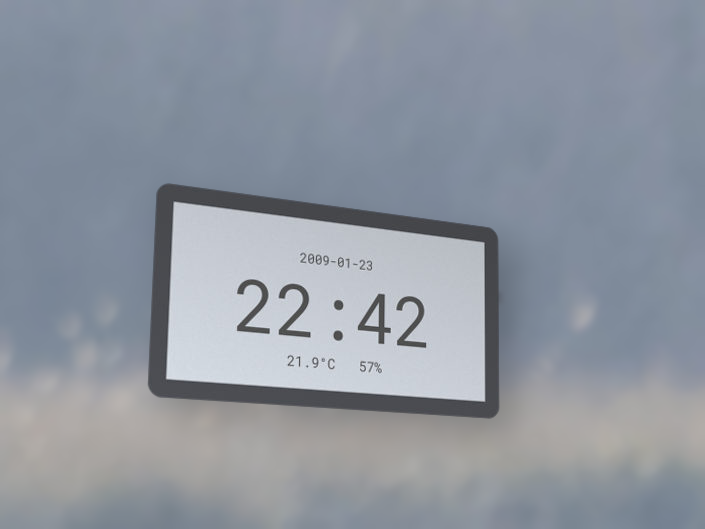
**22:42**
